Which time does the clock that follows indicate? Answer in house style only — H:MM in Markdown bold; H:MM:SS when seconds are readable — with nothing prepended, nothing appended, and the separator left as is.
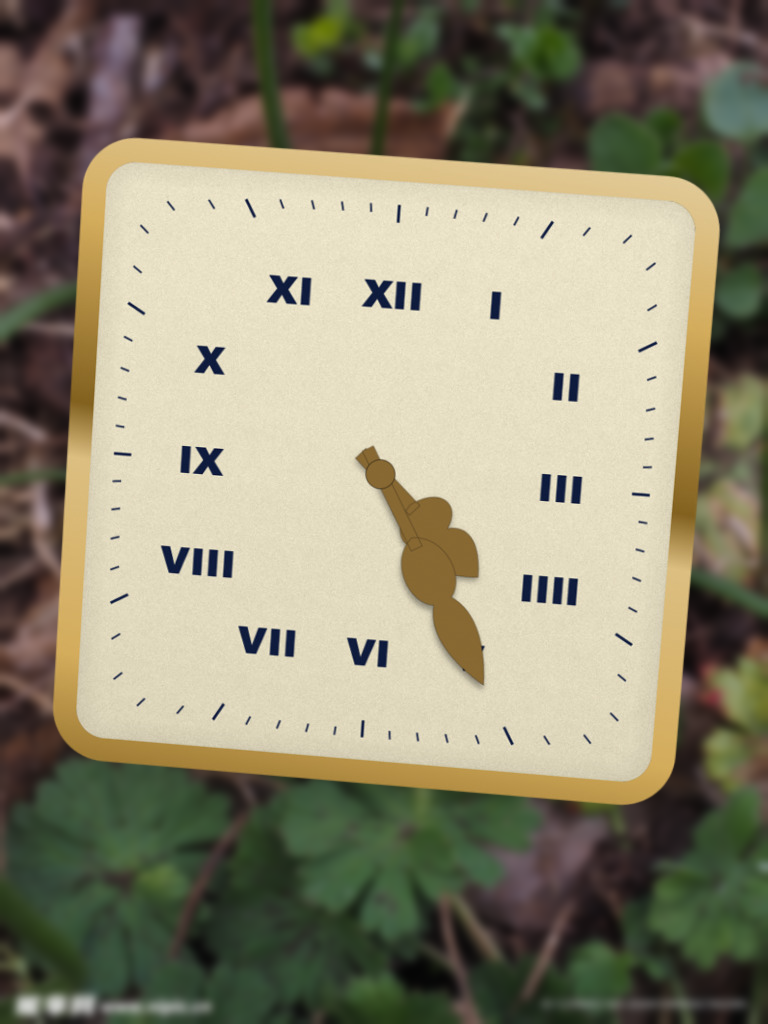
**4:25**
